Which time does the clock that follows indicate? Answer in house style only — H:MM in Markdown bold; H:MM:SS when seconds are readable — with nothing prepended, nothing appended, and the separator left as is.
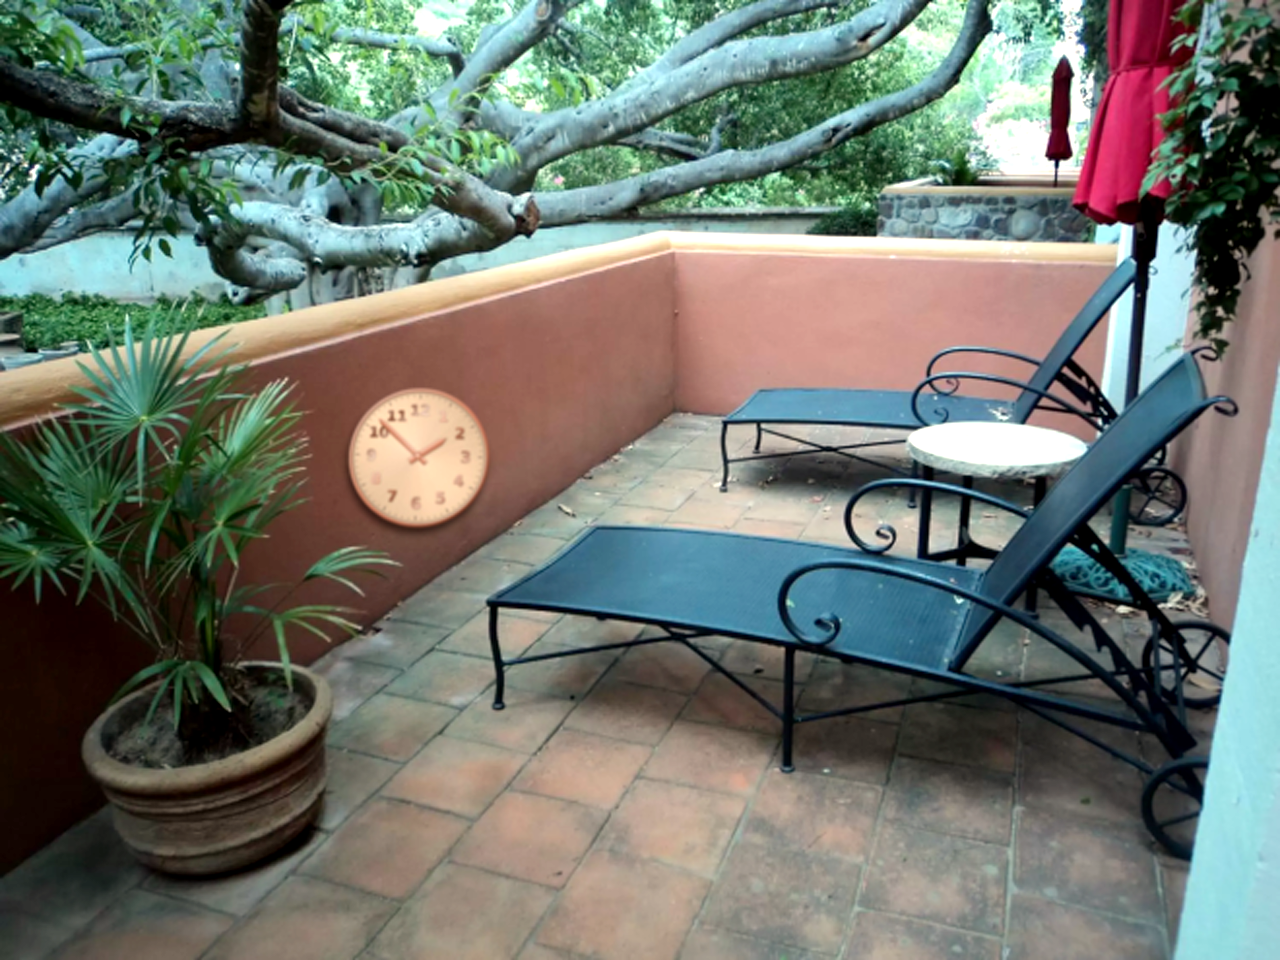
**1:52**
